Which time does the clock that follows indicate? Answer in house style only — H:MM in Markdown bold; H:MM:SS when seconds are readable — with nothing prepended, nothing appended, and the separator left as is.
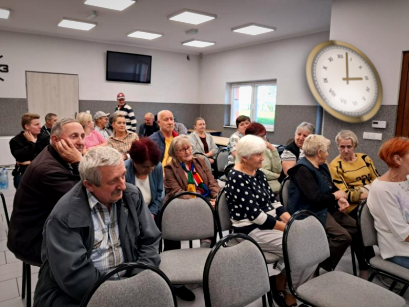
**3:03**
